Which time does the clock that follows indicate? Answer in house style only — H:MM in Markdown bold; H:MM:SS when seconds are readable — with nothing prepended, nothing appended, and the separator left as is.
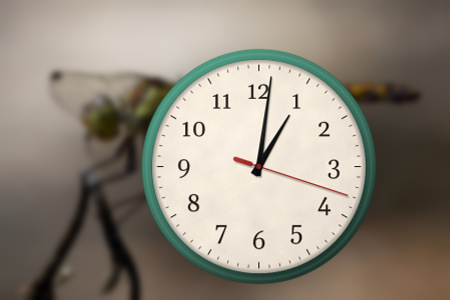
**1:01:18**
